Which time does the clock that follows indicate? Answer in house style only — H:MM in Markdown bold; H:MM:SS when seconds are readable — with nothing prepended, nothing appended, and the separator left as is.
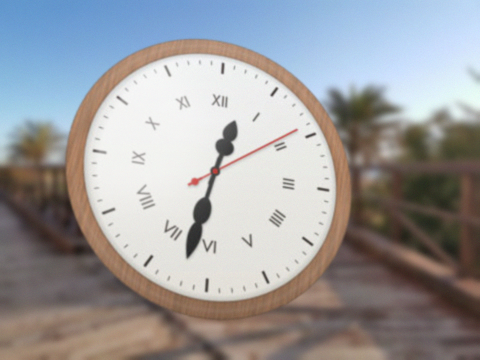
**12:32:09**
